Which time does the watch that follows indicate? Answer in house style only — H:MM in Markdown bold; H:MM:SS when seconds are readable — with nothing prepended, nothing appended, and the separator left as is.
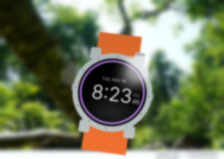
**8:23**
